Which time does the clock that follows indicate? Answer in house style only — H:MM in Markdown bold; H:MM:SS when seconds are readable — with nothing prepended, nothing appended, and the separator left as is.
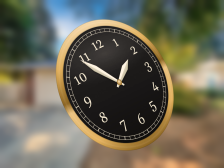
**1:54**
